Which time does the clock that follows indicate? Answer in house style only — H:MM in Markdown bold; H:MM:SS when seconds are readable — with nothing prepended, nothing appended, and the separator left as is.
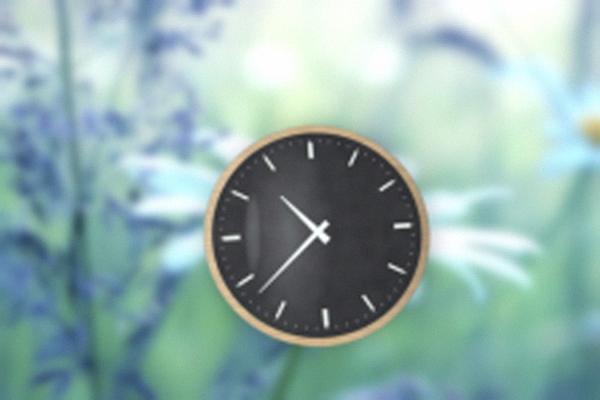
**10:38**
